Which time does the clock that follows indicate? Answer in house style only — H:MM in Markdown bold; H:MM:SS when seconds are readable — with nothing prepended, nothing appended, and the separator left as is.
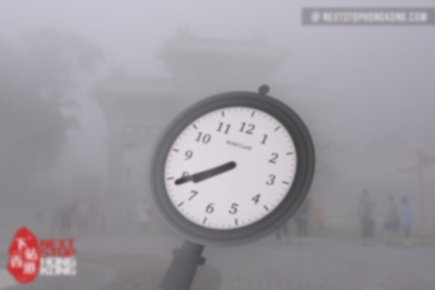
**7:39**
